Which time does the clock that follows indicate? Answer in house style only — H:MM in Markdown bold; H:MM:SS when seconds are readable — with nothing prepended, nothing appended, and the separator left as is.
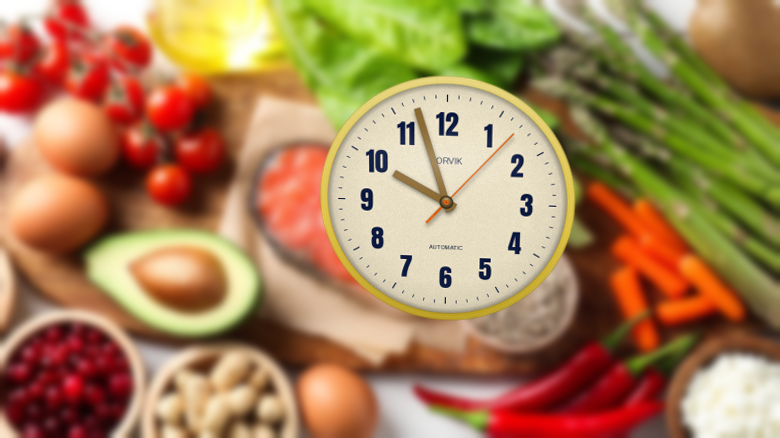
**9:57:07**
